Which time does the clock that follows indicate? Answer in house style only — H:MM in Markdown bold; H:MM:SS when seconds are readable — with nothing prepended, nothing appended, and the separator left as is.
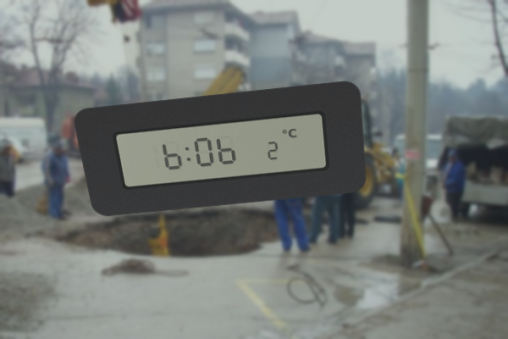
**6:06**
